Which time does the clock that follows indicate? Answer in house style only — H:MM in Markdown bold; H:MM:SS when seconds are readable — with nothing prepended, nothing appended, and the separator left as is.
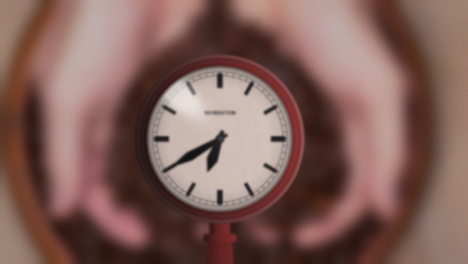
**6:40**
